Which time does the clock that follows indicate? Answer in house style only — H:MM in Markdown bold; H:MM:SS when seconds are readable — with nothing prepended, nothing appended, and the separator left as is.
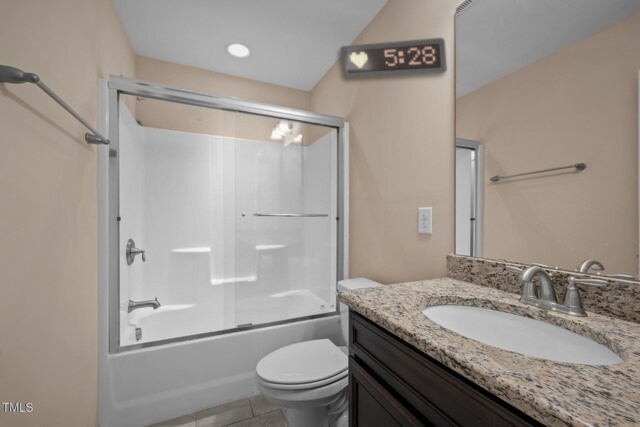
**5:28**
